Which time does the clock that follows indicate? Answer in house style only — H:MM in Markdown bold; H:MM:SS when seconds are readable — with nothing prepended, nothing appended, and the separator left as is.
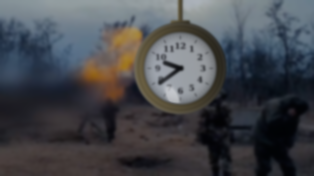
**9:39**
